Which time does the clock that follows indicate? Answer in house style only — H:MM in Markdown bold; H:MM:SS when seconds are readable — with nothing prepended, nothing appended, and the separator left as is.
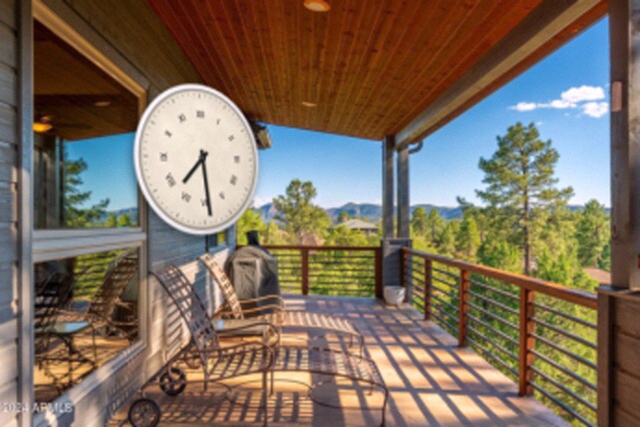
**7:29**
